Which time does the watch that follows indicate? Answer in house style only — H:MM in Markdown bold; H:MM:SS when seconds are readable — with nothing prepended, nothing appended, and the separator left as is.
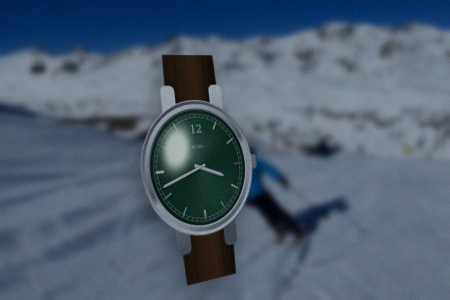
**3:42**
